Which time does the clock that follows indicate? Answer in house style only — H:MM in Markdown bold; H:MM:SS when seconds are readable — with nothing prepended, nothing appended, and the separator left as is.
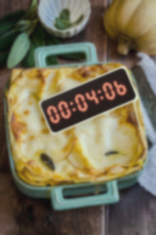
**0:04:06**
